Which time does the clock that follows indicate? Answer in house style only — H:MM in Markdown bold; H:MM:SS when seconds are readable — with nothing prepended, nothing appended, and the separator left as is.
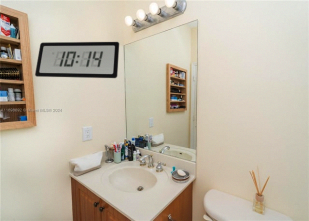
**10:14**
